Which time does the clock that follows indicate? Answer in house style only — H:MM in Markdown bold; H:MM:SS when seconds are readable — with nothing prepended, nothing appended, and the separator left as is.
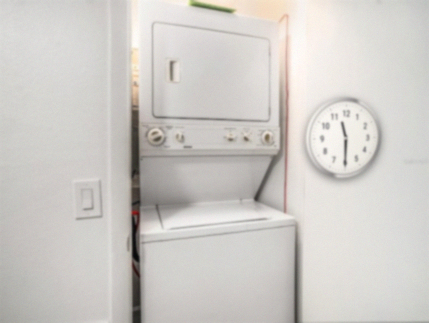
**11:30**
